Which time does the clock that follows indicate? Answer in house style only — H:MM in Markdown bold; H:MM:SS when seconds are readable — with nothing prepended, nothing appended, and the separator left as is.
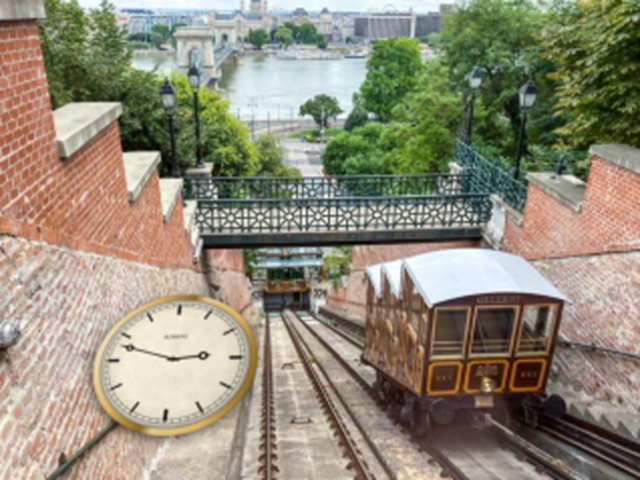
**2:48**
